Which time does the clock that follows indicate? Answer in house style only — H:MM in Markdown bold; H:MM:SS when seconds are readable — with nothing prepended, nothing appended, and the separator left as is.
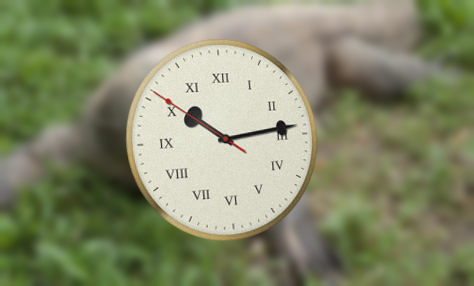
**10:13:51**
